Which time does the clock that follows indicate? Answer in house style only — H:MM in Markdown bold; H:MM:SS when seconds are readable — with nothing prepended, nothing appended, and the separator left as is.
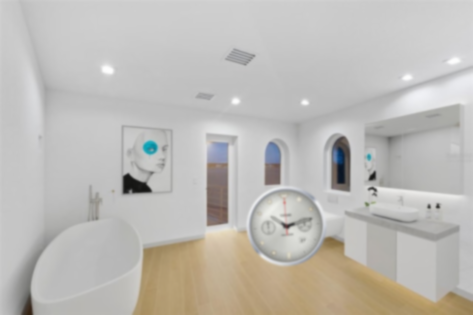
**10:13**
